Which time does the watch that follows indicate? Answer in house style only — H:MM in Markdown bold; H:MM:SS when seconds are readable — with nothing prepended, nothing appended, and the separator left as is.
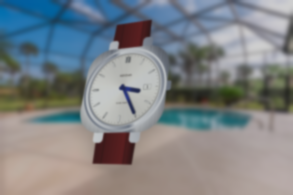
**3:25**
